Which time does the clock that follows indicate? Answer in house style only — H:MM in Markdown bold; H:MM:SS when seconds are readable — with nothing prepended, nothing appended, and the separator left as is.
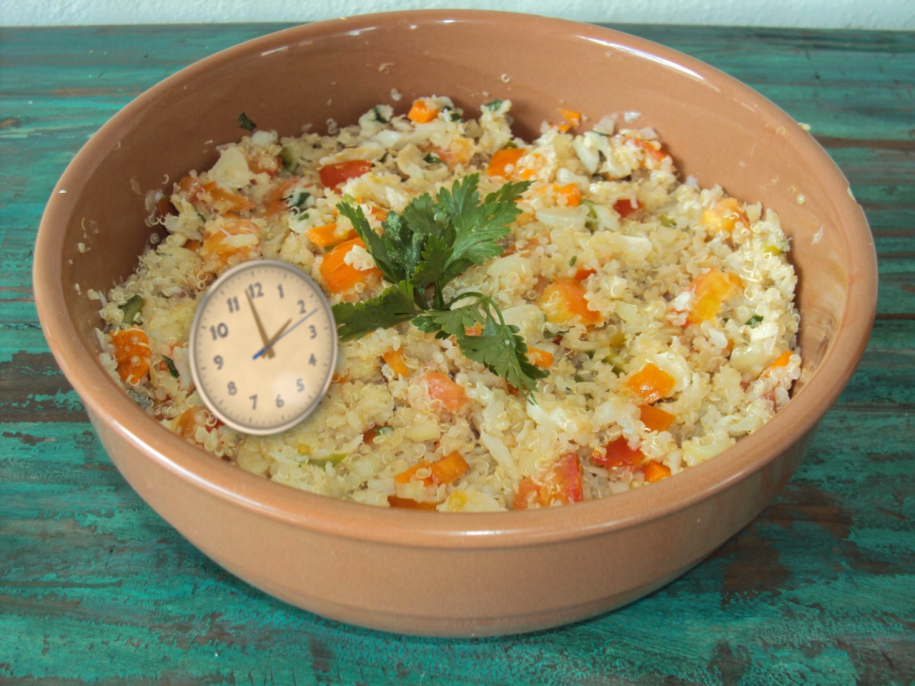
**1:58:12**
